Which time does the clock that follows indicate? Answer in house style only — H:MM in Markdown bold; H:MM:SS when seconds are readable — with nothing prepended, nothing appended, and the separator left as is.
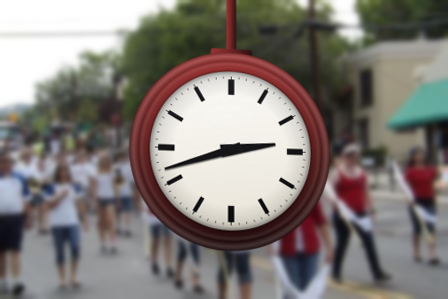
**2:42**
